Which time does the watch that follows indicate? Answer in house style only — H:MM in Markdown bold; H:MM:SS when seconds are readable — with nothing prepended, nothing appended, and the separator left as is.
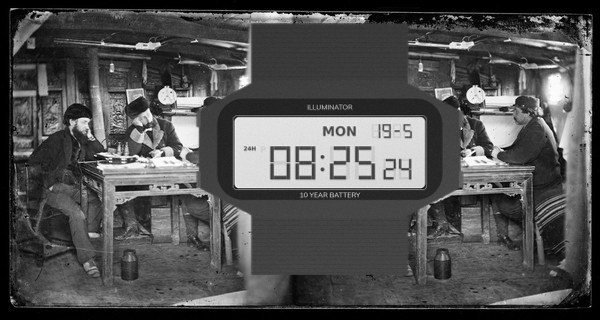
**8:25:24**
